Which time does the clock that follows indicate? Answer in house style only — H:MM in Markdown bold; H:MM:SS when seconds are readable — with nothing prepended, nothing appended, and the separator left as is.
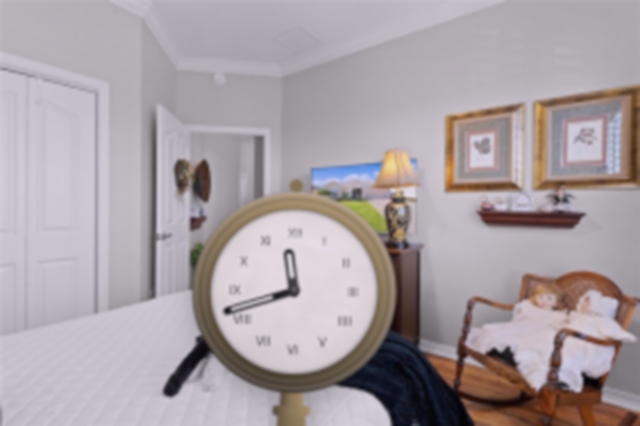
**11:42**
